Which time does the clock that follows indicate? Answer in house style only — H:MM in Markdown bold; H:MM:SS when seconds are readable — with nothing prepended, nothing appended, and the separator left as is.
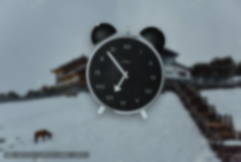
**6:53**
